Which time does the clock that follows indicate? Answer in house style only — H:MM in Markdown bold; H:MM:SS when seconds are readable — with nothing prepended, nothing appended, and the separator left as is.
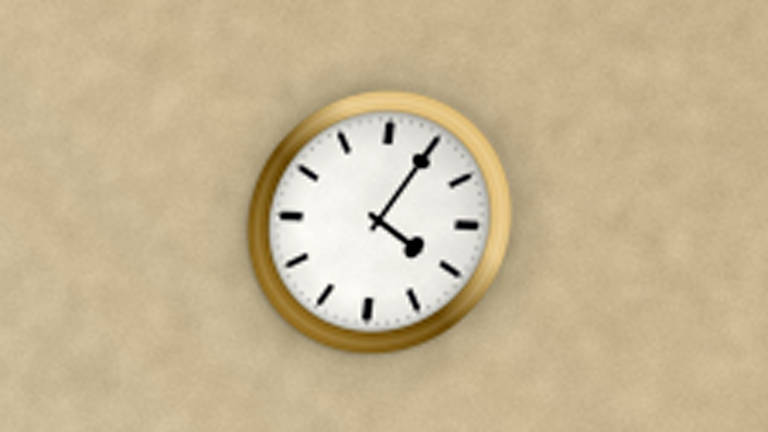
**4:05**
